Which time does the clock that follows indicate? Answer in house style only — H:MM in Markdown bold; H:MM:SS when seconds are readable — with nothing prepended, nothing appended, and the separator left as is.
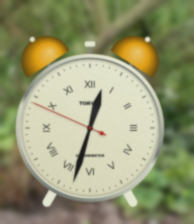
**12:32:49**
